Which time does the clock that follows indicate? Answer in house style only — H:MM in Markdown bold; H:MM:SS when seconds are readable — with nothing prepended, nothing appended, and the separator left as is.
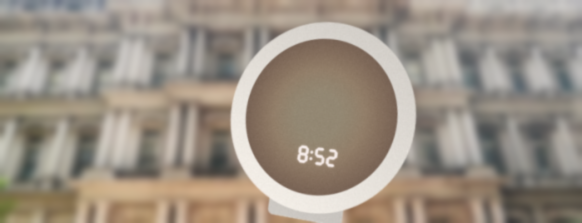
**8:52**
